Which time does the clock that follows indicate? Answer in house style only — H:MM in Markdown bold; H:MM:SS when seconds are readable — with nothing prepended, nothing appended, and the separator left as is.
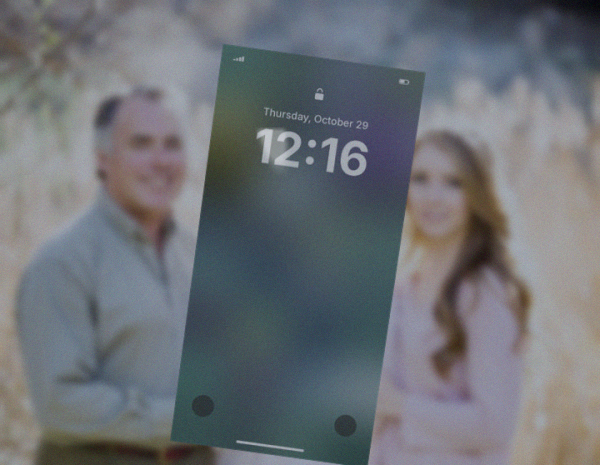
**12:16**
